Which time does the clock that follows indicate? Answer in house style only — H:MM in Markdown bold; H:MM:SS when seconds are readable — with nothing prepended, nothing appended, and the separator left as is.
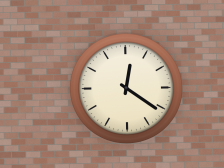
**12:21**
